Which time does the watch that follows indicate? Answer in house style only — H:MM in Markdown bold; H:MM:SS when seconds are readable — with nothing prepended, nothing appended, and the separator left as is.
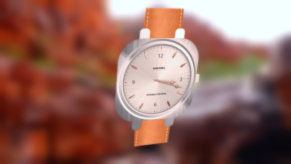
**3:18**
